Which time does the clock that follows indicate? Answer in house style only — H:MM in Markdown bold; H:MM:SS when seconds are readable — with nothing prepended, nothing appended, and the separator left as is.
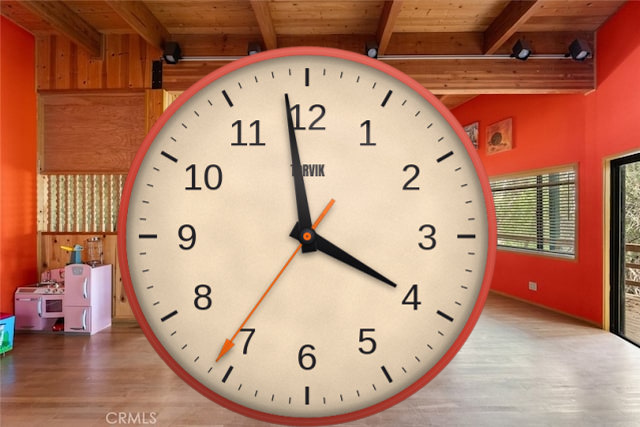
**3:58:36**
